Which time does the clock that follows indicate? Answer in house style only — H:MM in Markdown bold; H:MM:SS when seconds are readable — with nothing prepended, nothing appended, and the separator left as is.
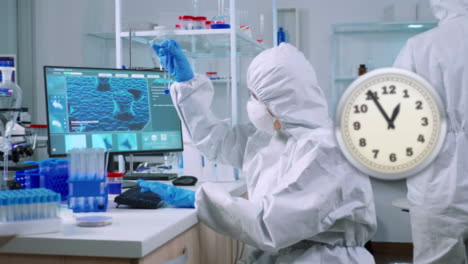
**12:55**
